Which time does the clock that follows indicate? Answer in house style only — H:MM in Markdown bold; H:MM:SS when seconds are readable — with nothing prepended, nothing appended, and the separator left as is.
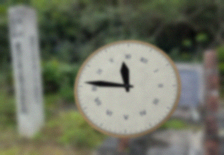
**10:41**
